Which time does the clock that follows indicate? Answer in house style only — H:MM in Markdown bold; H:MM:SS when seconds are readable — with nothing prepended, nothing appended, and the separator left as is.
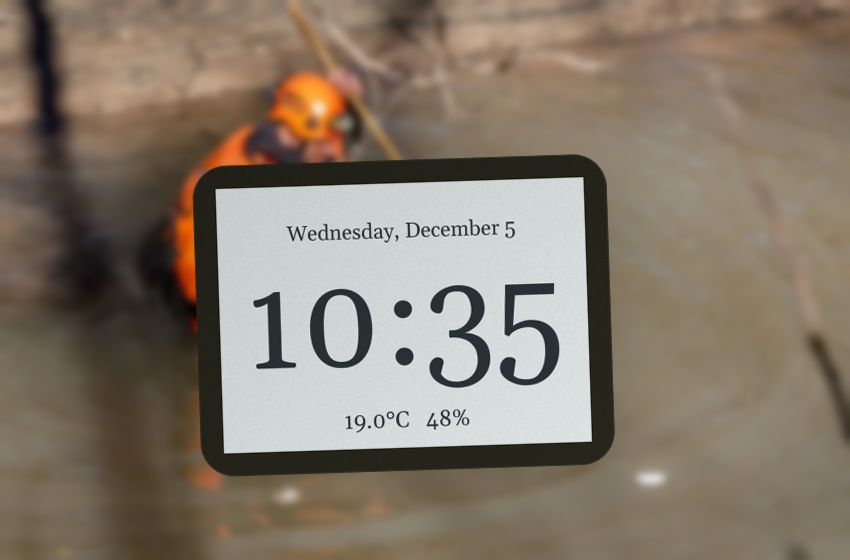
**10:35**
